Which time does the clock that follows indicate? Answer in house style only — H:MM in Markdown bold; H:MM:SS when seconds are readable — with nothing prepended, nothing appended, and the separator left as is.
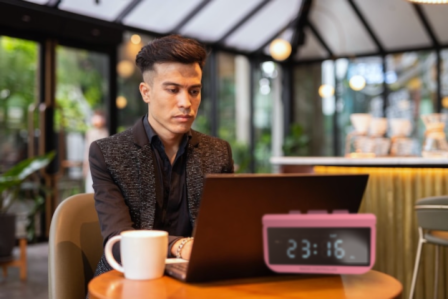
**23:16**
